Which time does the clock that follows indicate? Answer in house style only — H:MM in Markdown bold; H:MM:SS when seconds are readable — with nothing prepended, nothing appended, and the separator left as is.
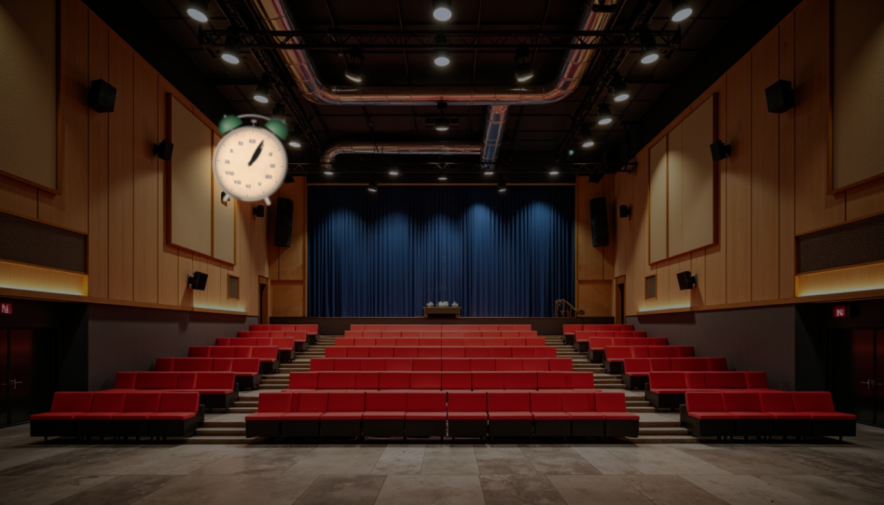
**1:04**
